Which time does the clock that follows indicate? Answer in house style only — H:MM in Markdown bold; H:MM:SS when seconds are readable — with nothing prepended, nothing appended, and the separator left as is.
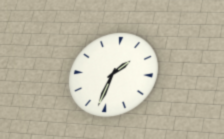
**1:32**
